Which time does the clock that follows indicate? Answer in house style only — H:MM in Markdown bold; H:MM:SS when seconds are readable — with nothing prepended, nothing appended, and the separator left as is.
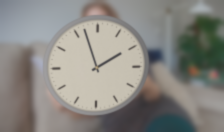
**1:57**
